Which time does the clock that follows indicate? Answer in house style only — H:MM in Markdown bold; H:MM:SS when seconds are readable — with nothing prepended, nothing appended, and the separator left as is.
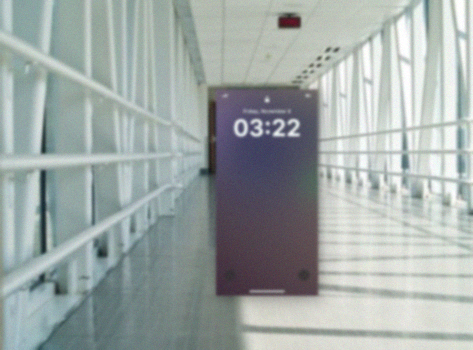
**3:22**
